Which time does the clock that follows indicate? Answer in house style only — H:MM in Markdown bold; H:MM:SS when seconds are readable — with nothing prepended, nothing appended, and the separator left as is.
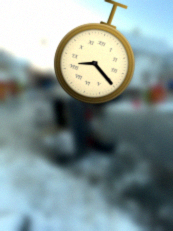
**8:20**
